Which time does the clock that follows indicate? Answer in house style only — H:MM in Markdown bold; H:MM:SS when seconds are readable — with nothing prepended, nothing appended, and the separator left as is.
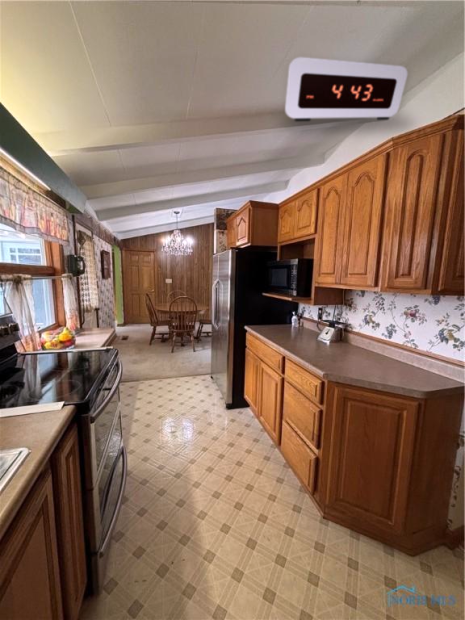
**4:43**
